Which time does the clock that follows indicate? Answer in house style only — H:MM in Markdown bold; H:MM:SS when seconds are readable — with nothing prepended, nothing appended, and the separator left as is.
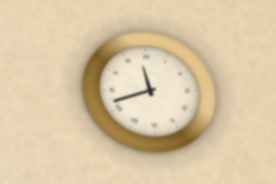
**11:42**
